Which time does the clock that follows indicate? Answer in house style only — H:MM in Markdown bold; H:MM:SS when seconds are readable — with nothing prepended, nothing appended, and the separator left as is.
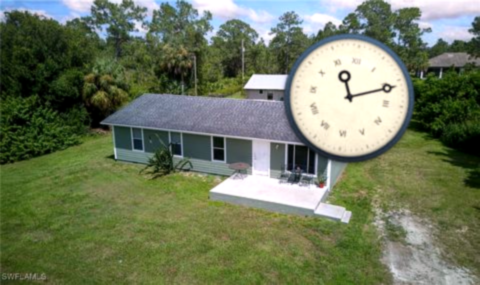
**11:11**
